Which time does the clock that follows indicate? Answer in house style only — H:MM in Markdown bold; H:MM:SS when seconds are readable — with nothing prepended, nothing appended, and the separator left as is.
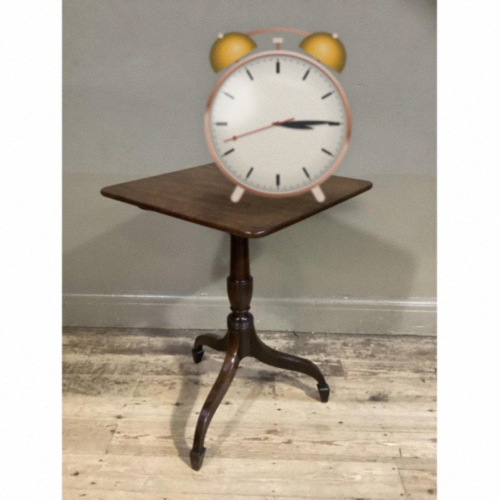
**3:14:42**
